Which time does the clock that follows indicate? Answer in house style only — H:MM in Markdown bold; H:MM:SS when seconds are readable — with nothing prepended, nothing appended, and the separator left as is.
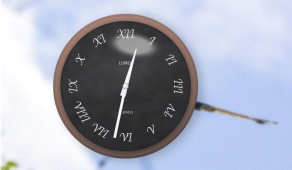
**12:32**
